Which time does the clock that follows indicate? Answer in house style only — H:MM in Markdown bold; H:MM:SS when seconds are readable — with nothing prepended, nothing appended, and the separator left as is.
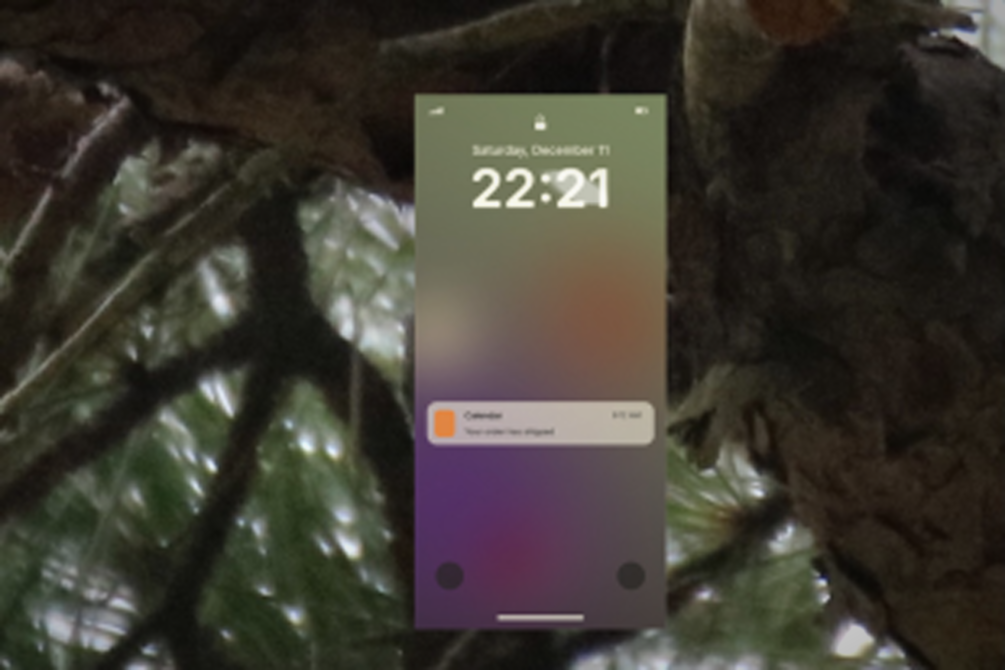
**22:21**
